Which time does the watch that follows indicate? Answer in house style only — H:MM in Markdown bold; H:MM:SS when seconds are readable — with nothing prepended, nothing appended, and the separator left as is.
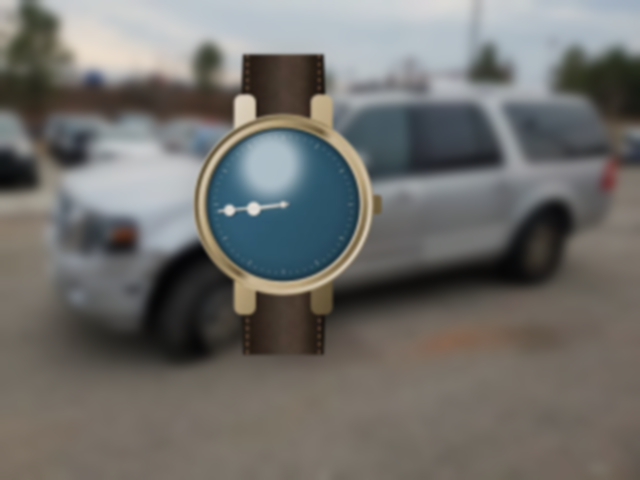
**8:44**
